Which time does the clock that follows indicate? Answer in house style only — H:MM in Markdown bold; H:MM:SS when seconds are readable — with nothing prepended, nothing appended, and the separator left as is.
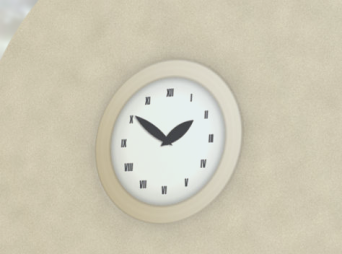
**1:51**
